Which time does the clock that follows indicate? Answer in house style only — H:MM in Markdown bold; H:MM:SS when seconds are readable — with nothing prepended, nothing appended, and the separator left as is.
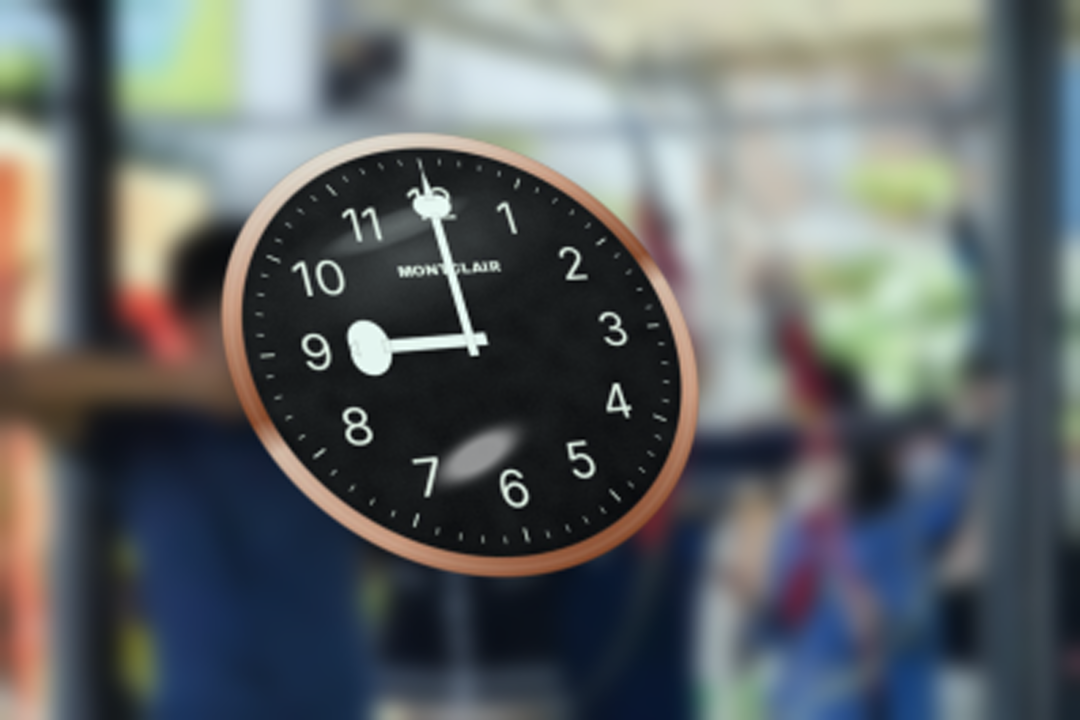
**9:00**
